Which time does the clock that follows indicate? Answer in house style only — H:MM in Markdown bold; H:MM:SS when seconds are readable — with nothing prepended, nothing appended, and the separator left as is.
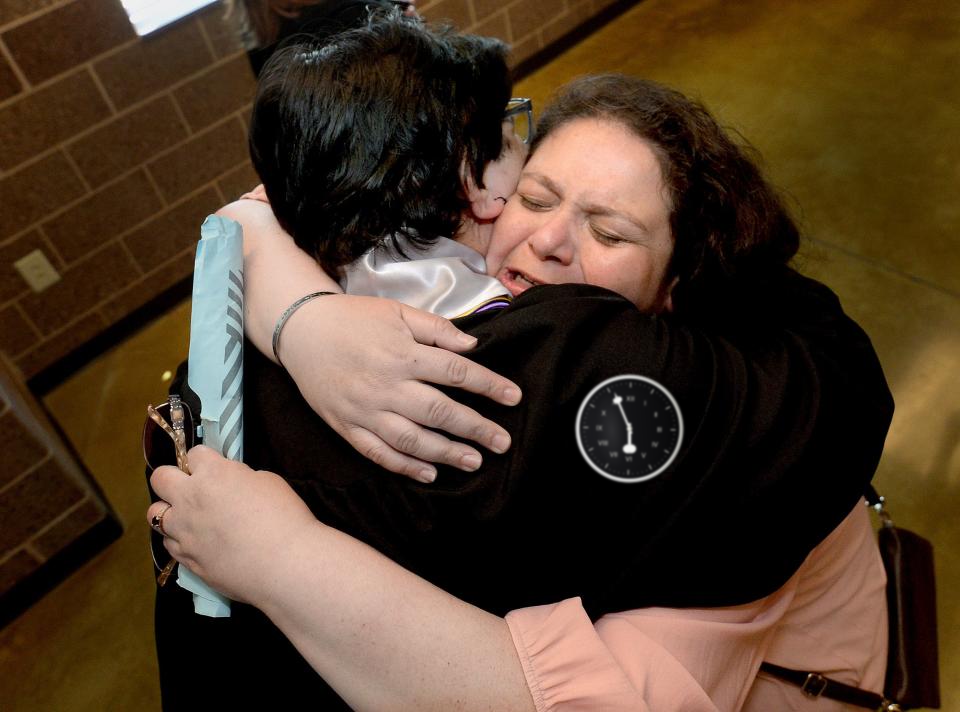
**5:56**
